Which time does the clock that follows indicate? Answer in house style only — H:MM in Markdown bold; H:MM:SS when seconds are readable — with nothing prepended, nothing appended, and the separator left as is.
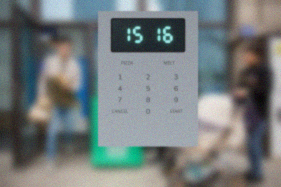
**15:16**
